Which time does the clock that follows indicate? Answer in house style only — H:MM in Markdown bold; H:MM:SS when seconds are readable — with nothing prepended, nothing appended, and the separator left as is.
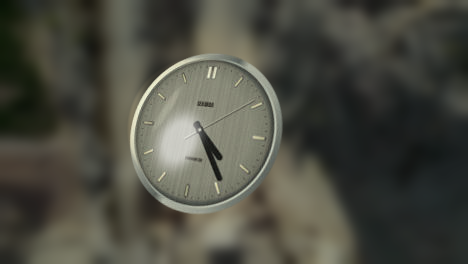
**4:24:09**
